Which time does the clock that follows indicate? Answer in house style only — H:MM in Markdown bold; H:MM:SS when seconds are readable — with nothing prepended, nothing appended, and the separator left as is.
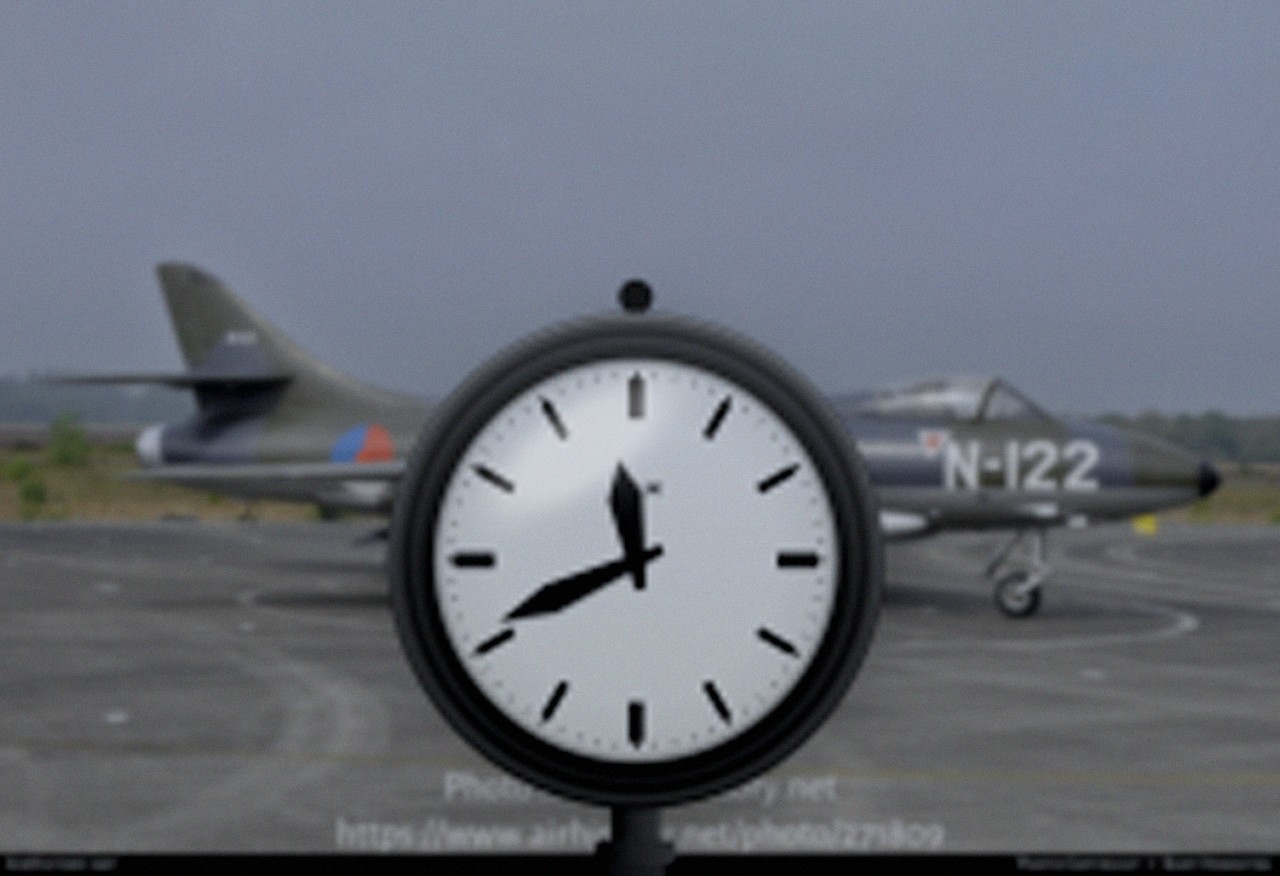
**11:41**
